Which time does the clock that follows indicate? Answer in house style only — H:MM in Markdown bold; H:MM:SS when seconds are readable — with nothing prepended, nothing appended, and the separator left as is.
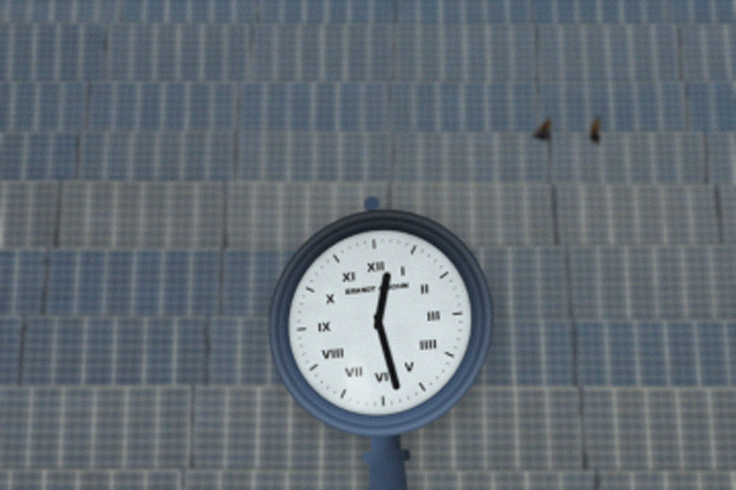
**12:28**
